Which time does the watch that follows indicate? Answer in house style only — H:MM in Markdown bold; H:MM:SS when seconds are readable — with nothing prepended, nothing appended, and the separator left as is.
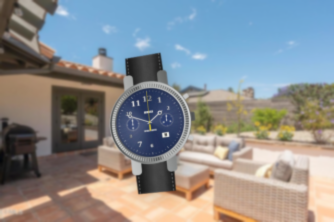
**1:49**
